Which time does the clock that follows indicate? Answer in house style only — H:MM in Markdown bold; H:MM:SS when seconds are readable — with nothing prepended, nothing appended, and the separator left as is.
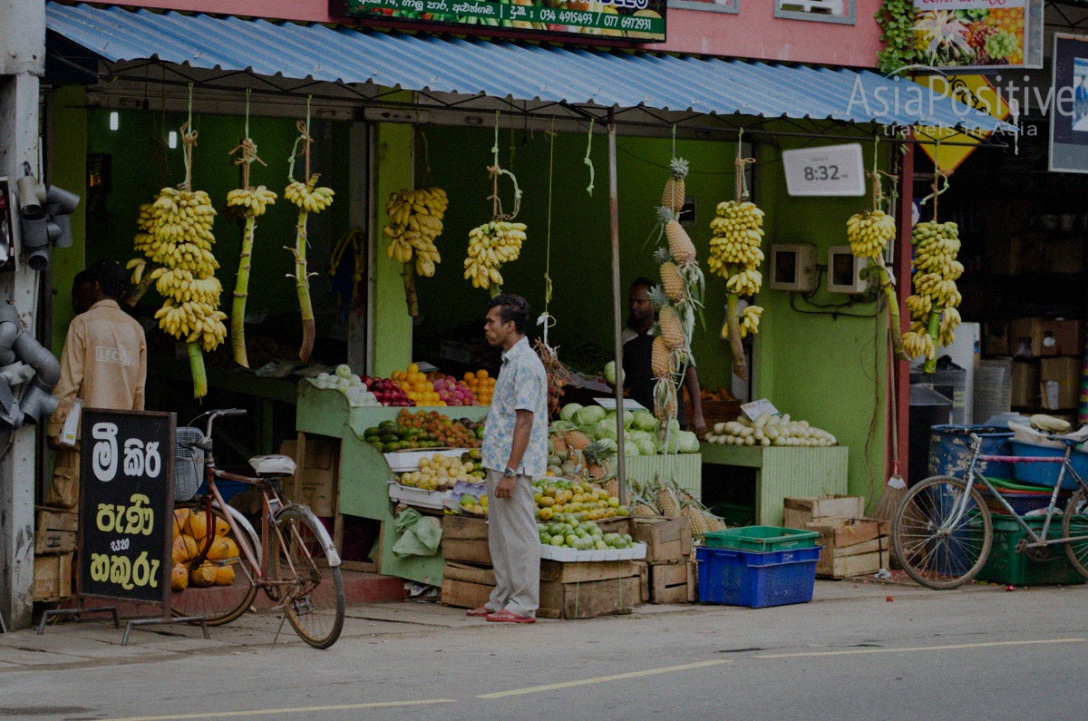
**8:32**
